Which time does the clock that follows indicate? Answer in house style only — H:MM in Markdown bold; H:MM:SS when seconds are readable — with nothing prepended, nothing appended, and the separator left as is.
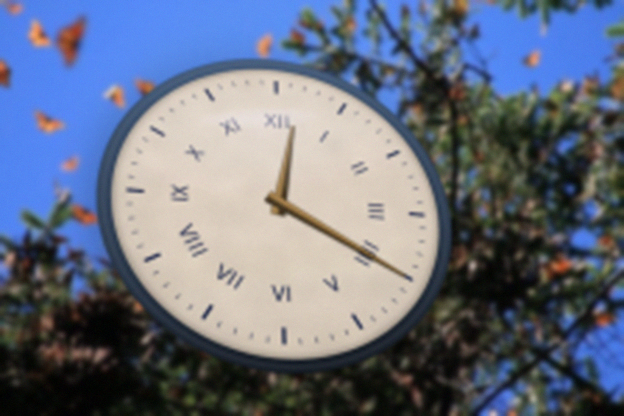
**12:20**
